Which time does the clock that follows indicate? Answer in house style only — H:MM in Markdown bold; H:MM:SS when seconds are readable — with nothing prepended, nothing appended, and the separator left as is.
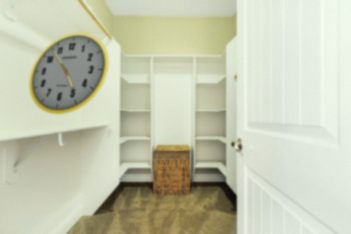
**4:53**
